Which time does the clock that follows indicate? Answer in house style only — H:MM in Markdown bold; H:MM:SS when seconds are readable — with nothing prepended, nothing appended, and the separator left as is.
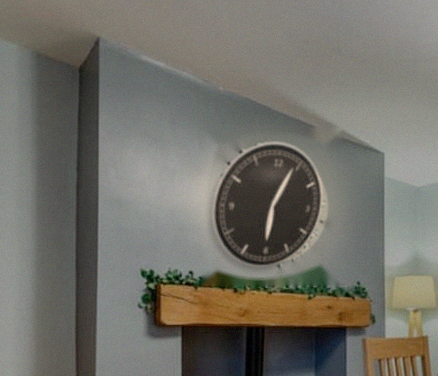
**6:04**
